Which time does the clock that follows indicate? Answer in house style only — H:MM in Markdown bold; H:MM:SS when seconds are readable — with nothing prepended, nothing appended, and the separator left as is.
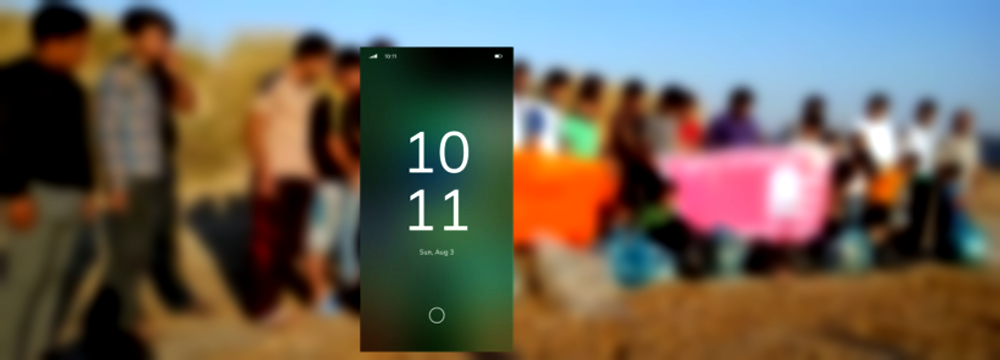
**10:11**
